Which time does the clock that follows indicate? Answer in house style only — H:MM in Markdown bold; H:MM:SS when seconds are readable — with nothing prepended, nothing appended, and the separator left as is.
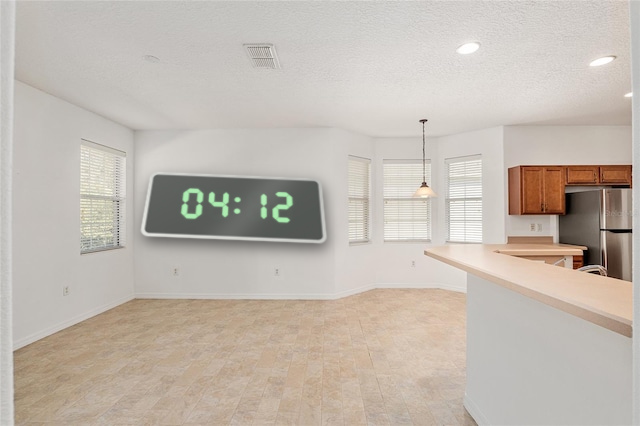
**4:12**
